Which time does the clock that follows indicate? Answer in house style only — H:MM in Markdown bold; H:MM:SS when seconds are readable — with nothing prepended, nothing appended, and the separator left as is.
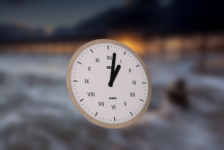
**1:02**
